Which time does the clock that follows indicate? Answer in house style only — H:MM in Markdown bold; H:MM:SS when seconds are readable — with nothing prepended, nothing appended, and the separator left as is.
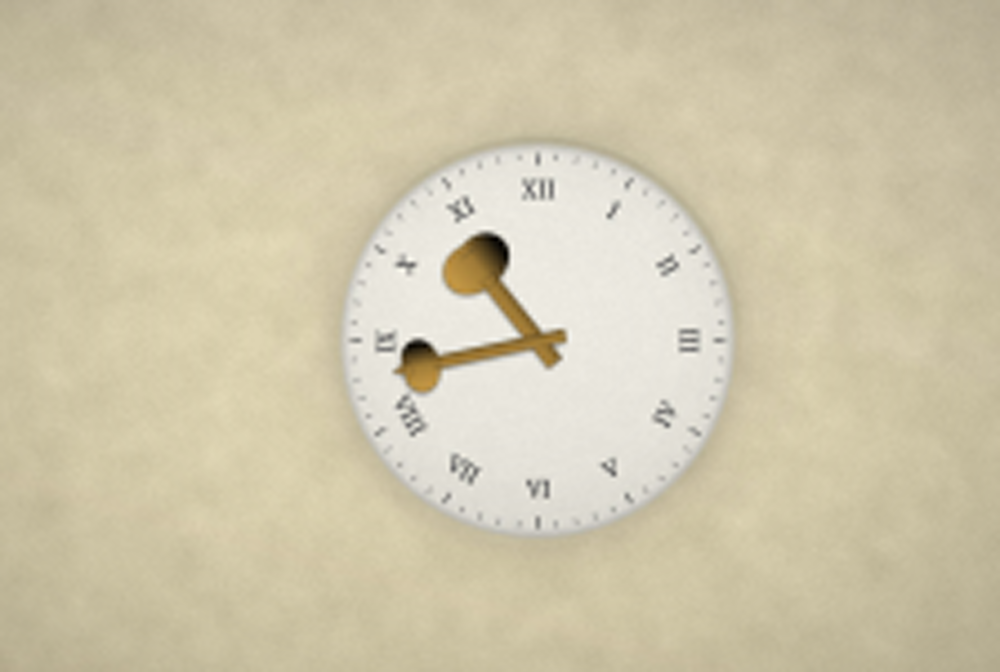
**10:43**
